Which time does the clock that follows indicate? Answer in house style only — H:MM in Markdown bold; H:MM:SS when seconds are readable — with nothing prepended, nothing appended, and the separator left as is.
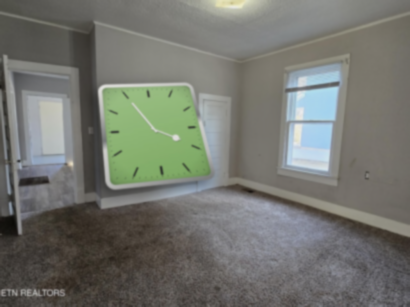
**3:55**
